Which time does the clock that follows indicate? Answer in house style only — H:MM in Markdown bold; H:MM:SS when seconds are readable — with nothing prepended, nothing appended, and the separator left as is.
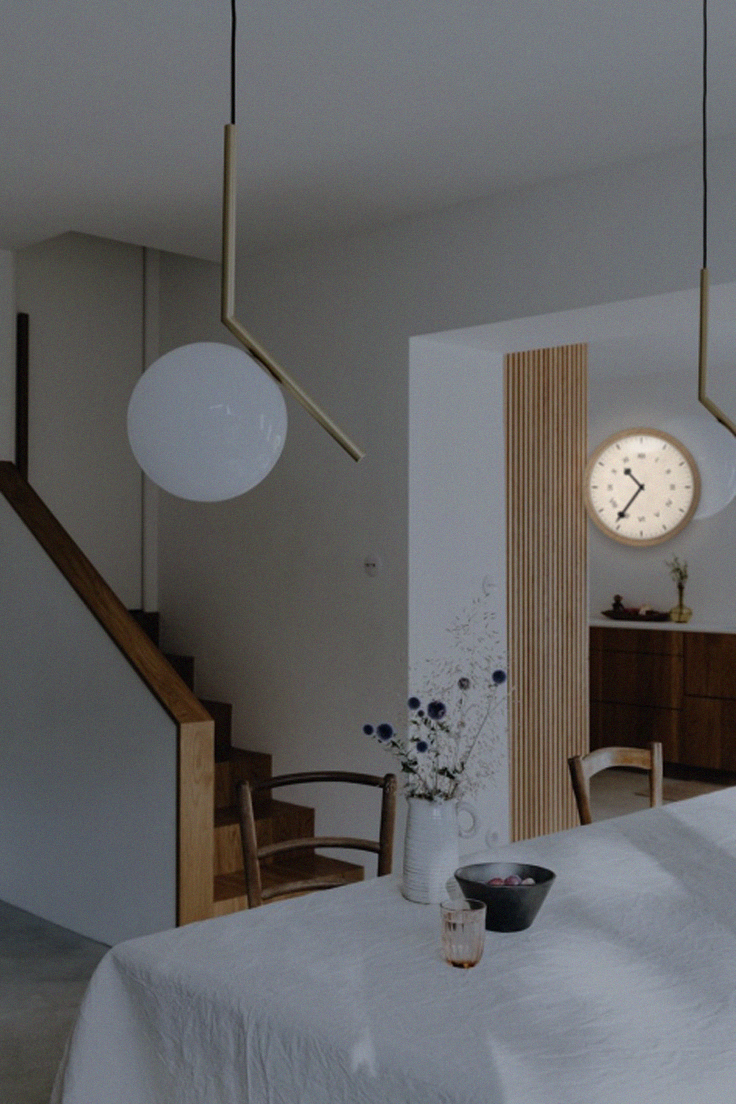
**10:36**
